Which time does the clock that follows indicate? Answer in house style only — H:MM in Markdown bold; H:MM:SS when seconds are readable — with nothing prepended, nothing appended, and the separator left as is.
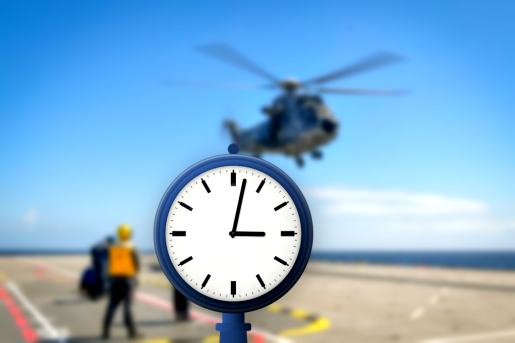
**3:02**
